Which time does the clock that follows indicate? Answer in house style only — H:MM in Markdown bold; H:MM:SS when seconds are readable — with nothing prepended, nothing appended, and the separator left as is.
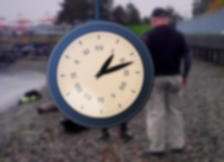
**1:12**
